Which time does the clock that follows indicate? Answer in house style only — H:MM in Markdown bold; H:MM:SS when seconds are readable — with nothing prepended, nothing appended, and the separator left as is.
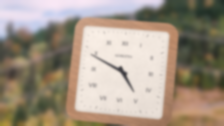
**4:49**
